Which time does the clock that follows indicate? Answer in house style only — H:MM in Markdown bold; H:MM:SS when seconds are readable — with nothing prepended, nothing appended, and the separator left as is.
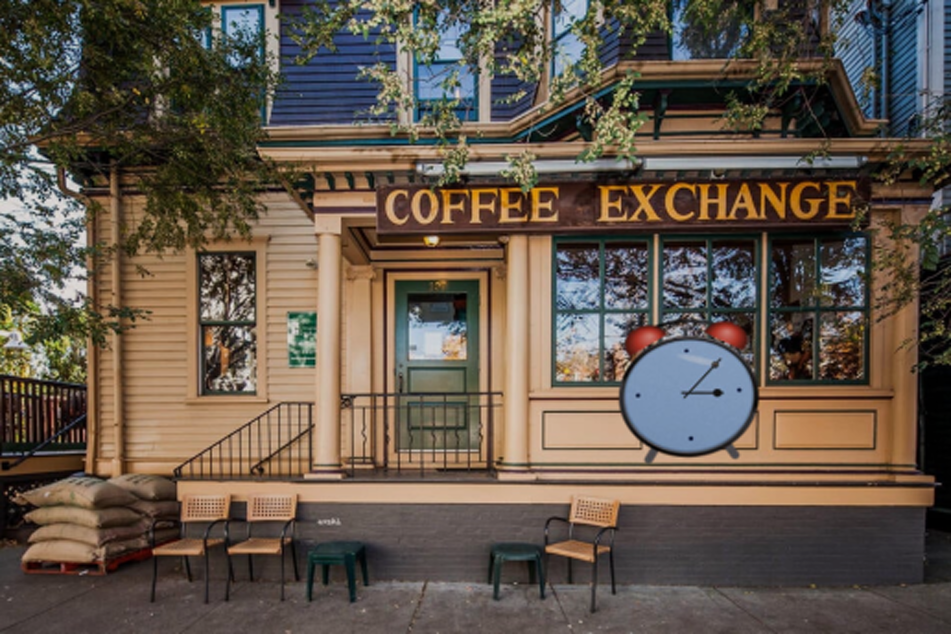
**3:07**
